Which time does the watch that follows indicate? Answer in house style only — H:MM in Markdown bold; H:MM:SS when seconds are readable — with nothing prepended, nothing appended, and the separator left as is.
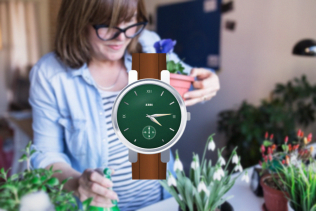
**4:14**
